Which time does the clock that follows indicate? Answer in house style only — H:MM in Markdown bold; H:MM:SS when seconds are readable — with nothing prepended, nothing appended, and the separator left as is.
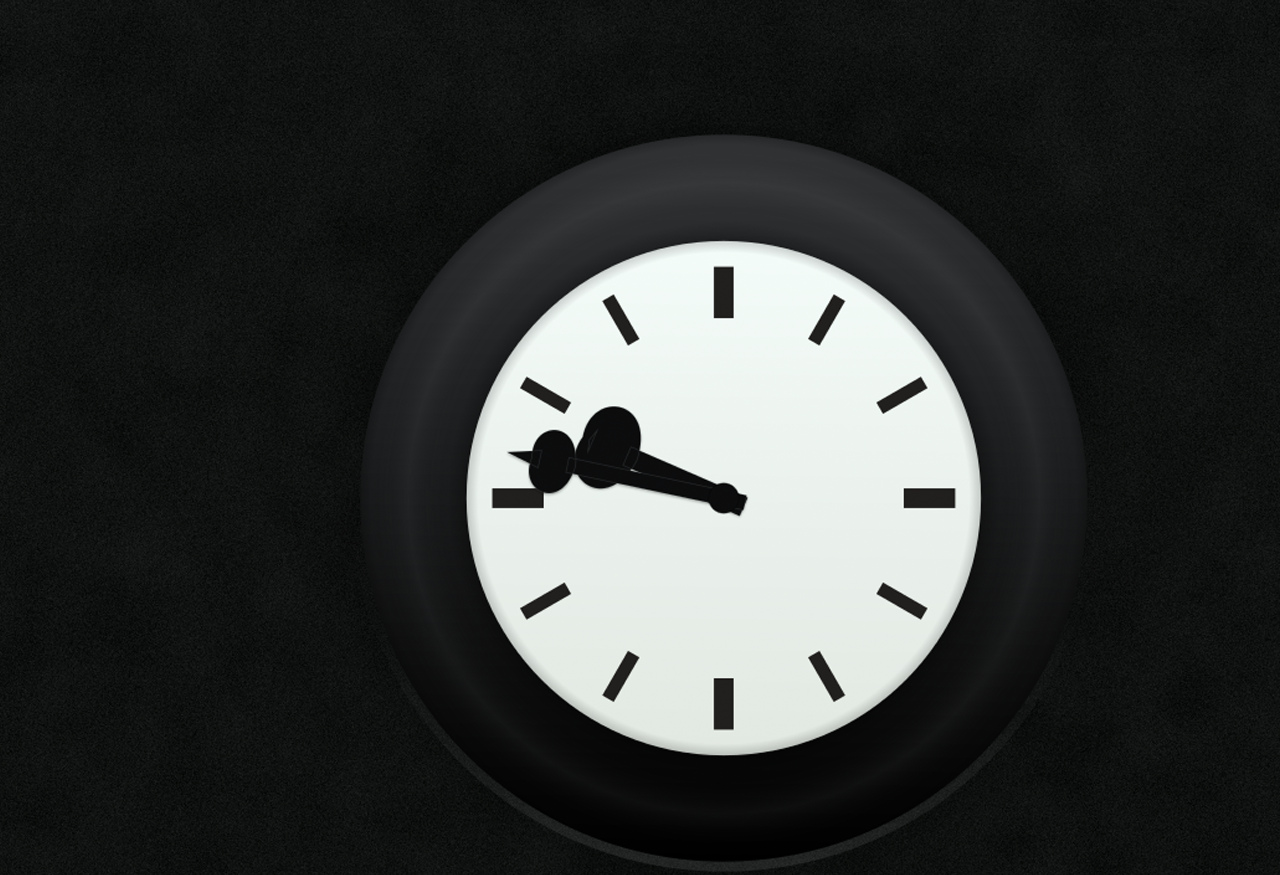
**9:47**
